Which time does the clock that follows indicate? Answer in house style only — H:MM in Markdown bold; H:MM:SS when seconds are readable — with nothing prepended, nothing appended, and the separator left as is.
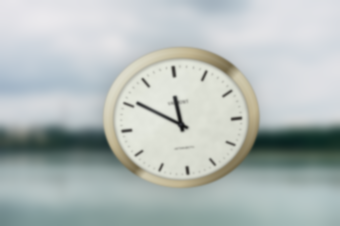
**11:51**
